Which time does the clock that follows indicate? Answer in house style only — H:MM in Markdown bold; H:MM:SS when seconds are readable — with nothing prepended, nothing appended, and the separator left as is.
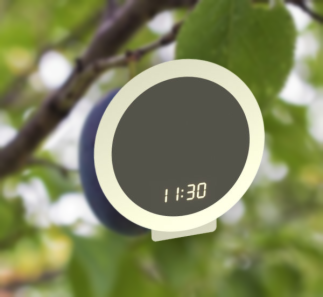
**11:30**
